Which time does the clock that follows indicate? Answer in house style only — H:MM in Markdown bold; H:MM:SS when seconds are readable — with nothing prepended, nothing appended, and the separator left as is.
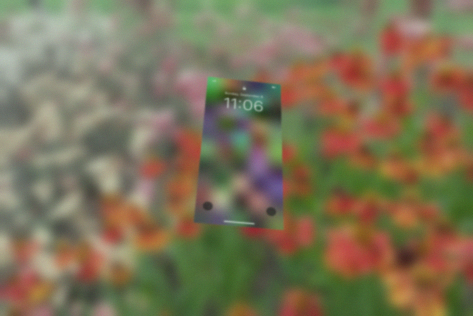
**11:06**
